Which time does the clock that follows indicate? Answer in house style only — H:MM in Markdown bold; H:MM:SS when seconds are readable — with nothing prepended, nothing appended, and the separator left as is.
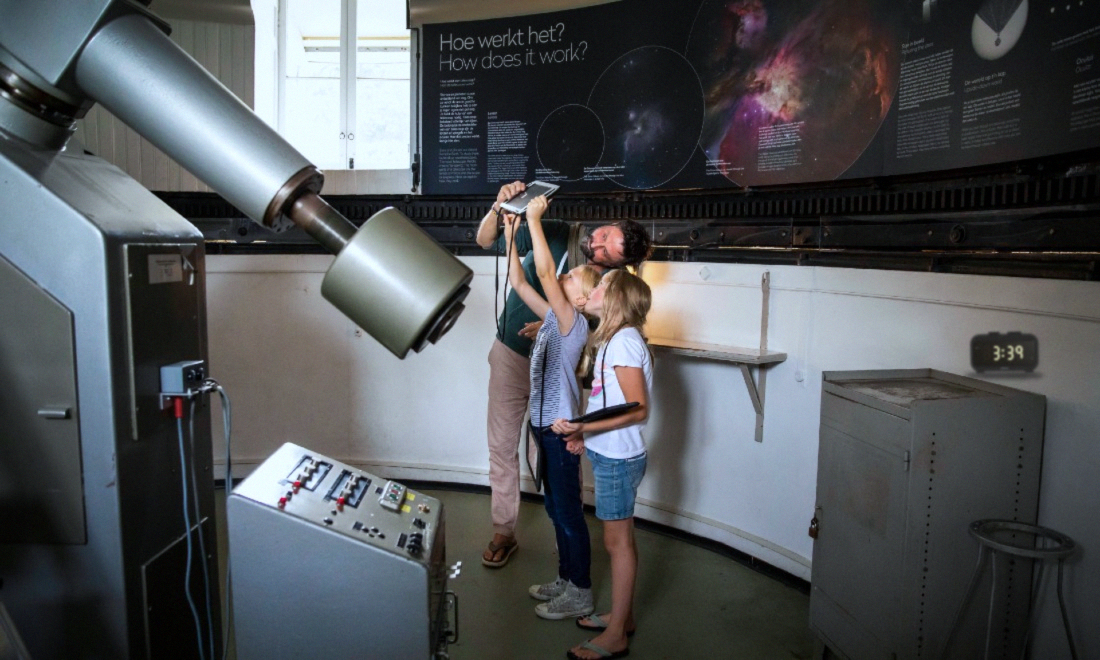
**3:39**
